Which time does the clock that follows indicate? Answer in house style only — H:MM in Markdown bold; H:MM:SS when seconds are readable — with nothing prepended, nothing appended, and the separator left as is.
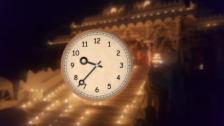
**9:37**
